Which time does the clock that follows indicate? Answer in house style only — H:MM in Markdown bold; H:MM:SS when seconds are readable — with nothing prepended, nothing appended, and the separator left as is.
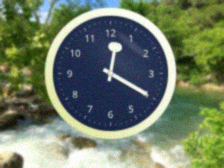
**12:20**
